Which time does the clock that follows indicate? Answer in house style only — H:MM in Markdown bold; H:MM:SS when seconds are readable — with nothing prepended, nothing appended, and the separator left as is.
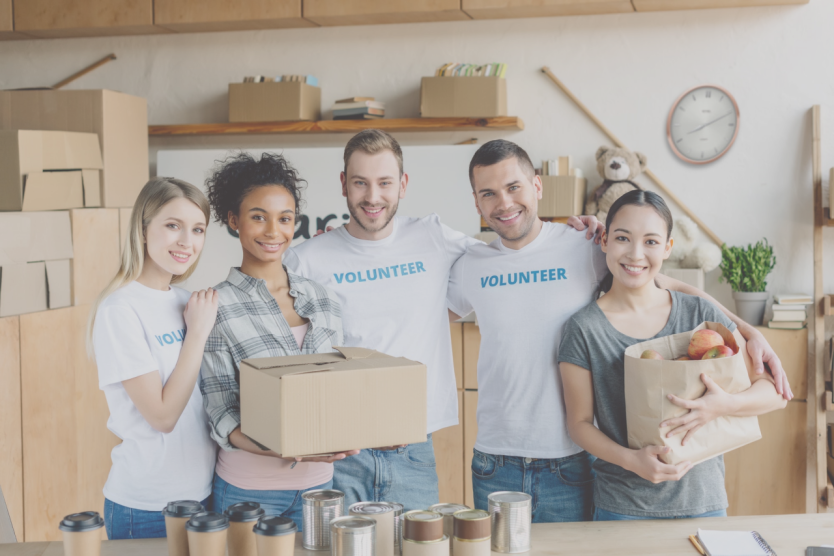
**8:11**
